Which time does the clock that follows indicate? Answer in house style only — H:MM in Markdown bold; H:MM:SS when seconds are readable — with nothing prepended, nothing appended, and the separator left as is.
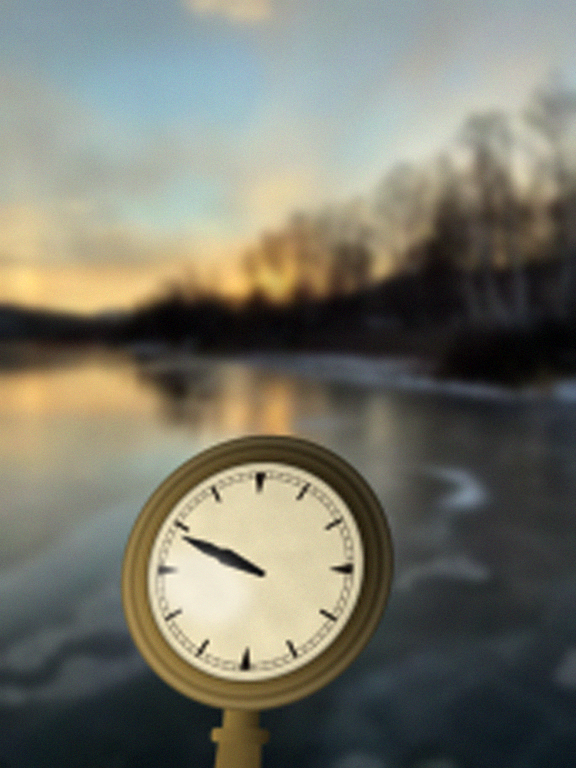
**9:49**
